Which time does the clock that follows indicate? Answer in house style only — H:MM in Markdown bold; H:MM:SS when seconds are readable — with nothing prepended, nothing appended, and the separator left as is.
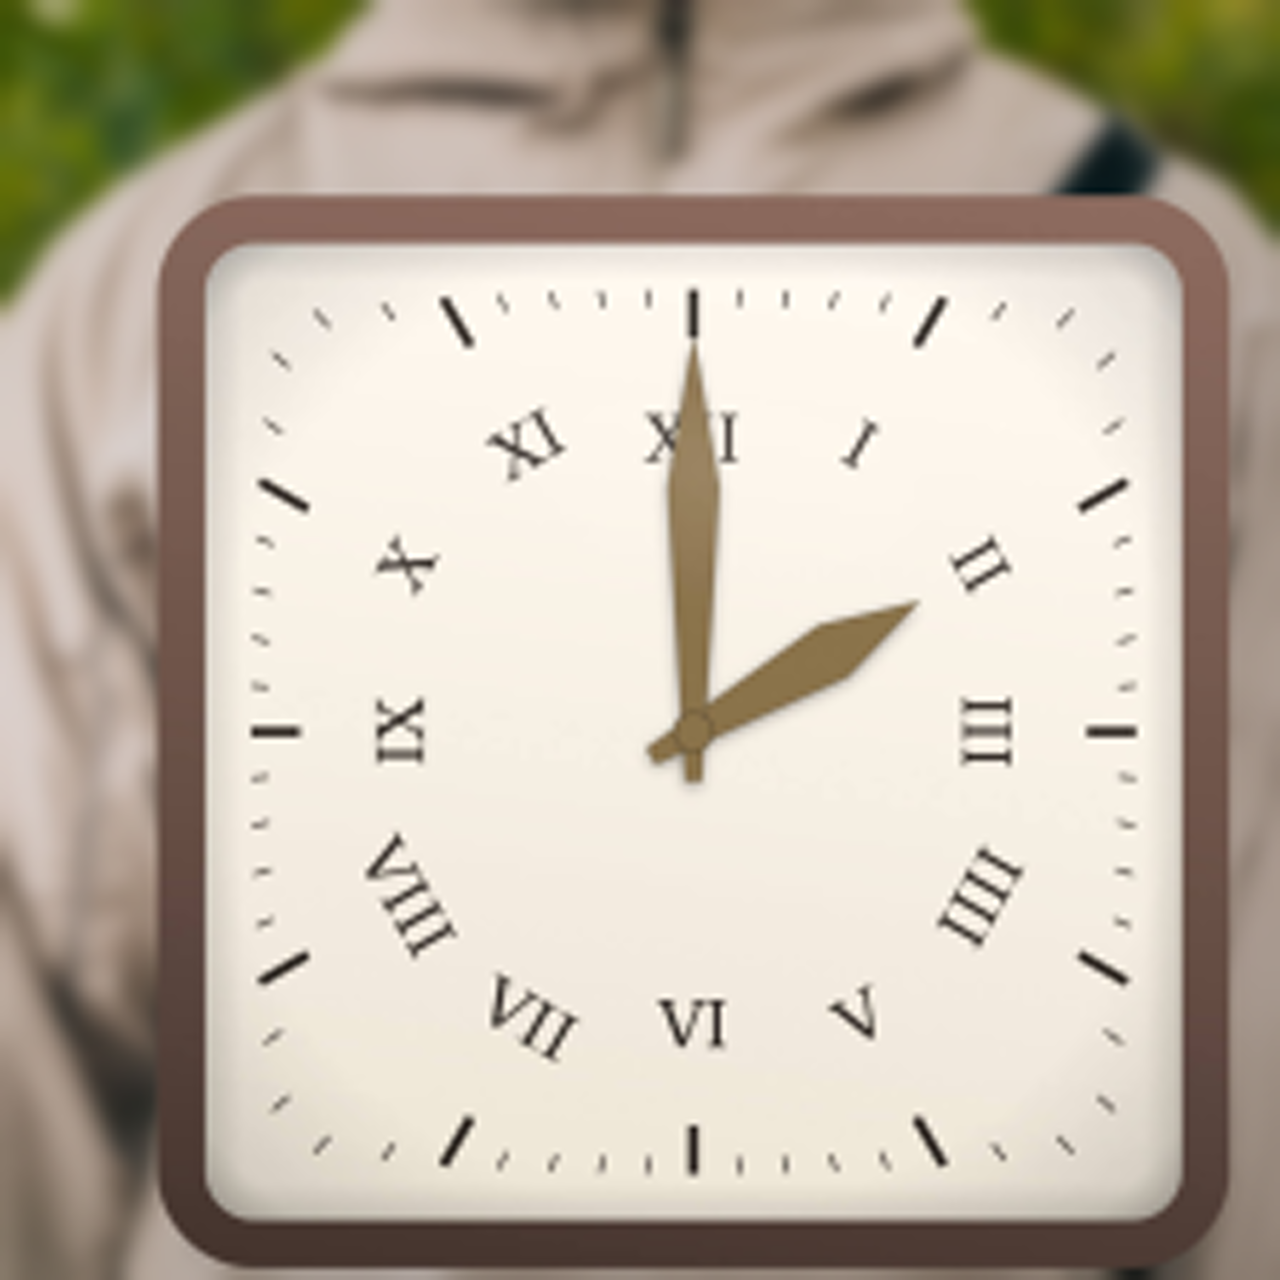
**2:00**
